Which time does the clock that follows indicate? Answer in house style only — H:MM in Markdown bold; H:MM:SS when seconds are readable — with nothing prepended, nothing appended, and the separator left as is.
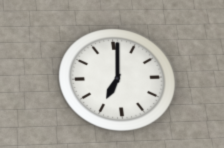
**7:01**
